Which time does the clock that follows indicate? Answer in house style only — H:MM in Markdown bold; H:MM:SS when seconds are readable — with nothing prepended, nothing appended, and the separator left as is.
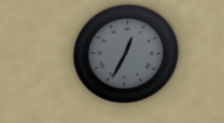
**12:34**
